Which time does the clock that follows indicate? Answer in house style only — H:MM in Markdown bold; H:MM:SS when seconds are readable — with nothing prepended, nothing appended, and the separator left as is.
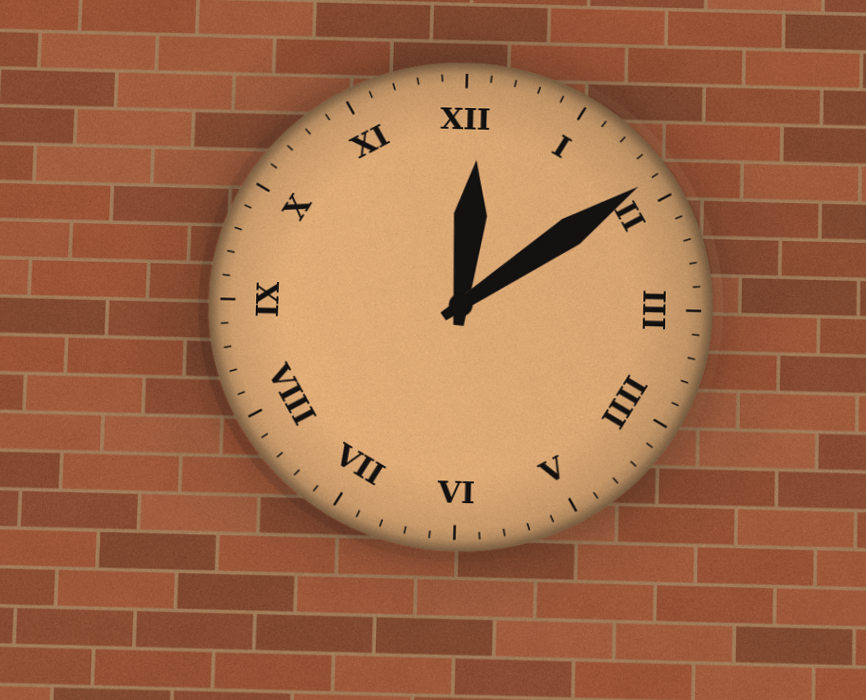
**12:09**
